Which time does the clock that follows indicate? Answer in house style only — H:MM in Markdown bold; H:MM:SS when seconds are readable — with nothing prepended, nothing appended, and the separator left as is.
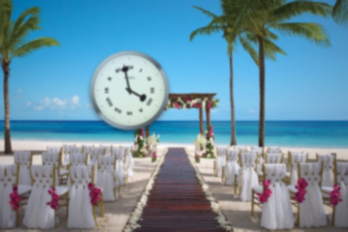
**3:58**
